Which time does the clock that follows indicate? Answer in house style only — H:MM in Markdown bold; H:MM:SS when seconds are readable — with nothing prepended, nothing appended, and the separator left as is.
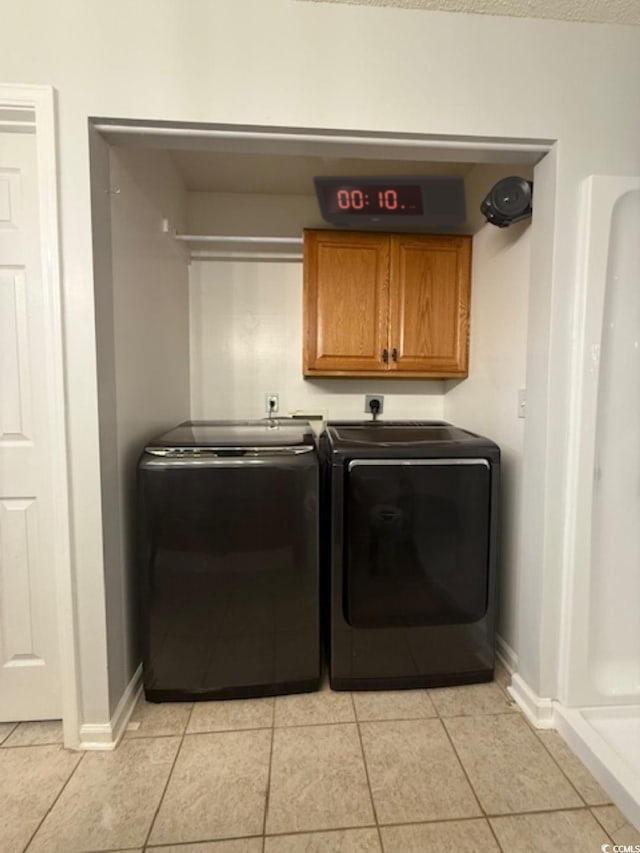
**0:10**
